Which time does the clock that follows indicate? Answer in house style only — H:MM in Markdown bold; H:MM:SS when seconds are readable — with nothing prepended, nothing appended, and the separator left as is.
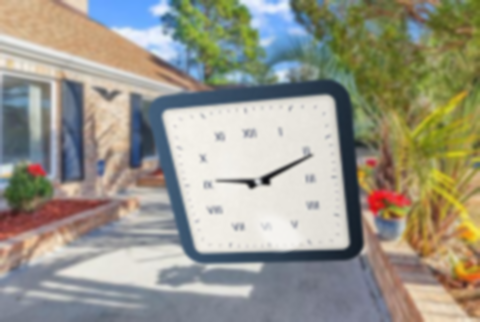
**9:11**
